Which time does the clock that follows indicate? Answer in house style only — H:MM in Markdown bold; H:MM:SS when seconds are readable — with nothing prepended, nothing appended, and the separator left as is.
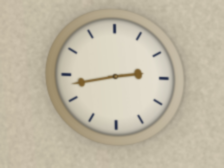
**2:43**
